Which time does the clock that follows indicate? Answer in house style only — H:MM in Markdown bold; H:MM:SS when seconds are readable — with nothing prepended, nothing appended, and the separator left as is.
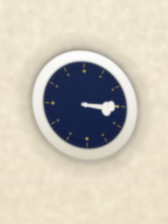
**3:15**
